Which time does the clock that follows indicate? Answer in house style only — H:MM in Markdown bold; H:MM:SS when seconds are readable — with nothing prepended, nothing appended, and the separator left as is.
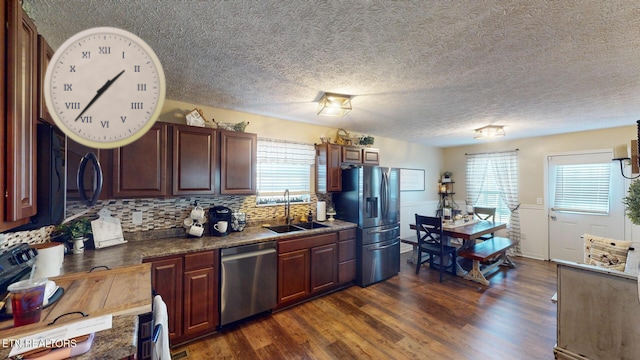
**1:37**
